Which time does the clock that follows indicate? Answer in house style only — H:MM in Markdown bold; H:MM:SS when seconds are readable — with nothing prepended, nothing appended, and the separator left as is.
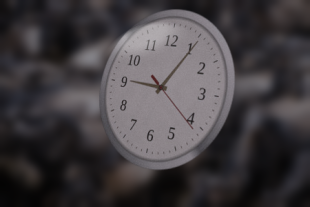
**9:05:21**
